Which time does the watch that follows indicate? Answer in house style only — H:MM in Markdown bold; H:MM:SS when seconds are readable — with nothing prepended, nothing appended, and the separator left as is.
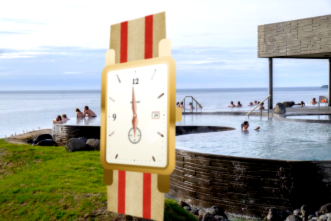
**5:59**
